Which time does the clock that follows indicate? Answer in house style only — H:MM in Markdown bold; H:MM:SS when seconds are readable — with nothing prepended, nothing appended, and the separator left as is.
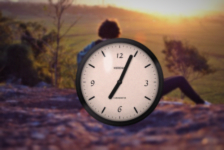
**7:04**
